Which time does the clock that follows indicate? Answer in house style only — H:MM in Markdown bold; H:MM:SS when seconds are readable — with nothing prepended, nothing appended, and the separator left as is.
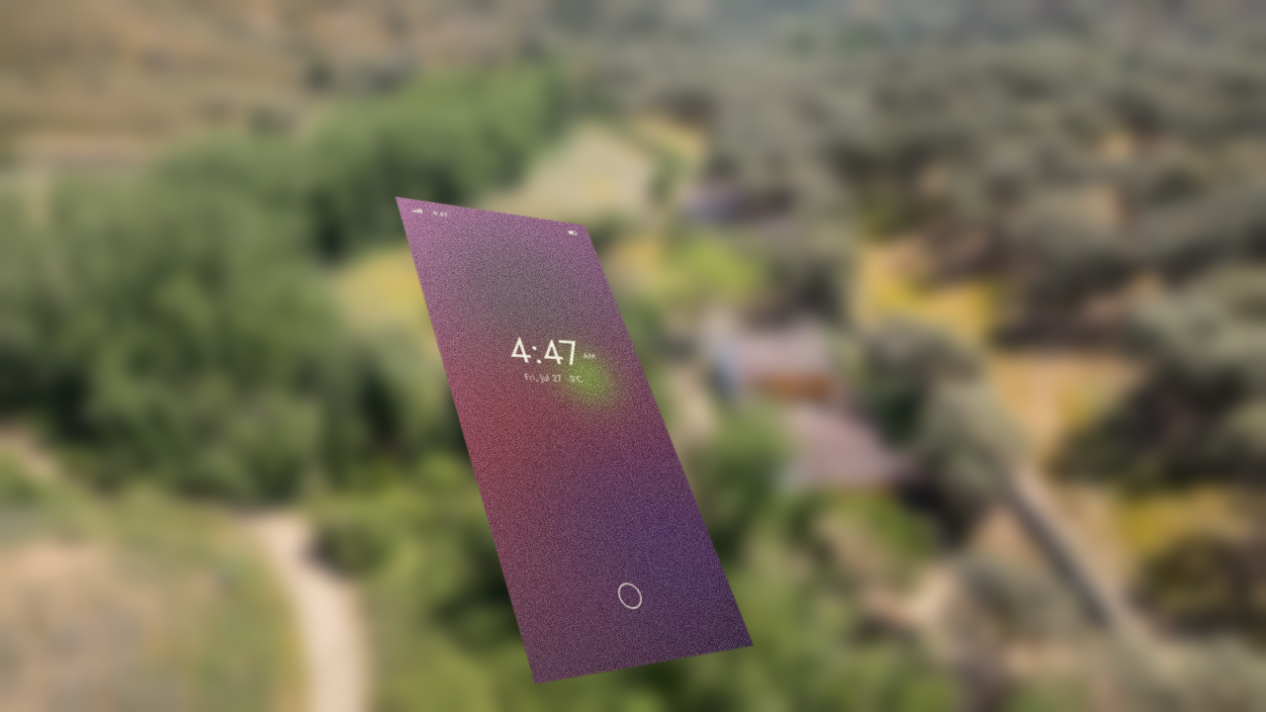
**4:47**
